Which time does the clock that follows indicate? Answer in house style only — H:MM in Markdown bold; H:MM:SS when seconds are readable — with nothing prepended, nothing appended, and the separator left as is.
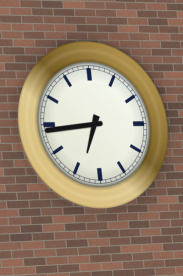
**6:44**
